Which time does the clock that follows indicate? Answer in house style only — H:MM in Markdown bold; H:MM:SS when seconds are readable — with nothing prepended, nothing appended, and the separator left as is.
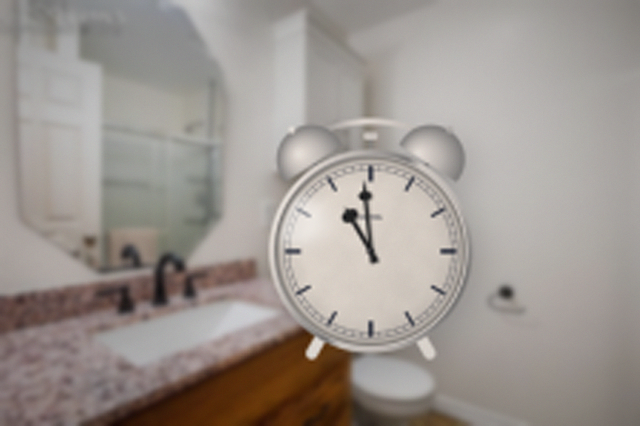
**10:59**
